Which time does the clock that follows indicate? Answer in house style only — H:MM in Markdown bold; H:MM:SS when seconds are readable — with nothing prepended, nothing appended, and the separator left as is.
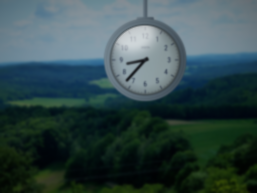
**8:37**
